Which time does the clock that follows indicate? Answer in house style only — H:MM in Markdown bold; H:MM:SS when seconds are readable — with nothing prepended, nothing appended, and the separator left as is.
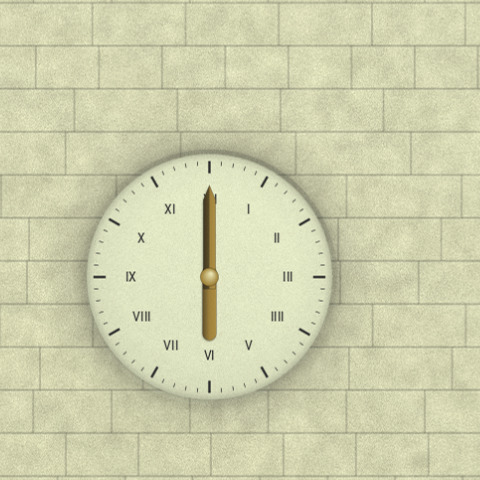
**6:00**
